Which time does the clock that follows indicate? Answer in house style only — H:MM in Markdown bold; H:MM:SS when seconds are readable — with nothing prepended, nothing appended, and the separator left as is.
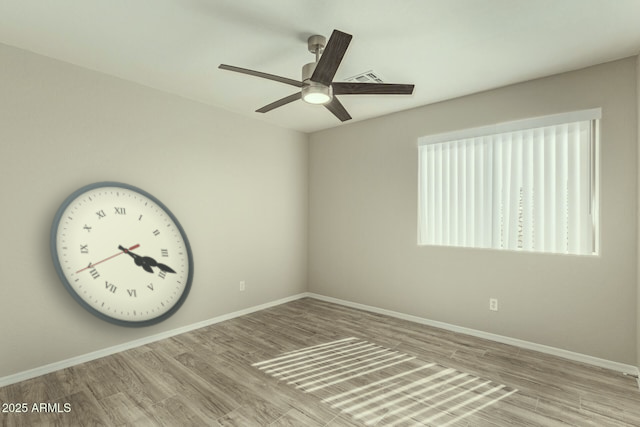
**4:18:41**
